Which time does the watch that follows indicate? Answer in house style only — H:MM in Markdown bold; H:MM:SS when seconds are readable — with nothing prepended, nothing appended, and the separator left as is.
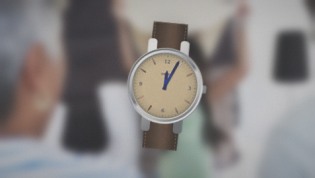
**12:04**
